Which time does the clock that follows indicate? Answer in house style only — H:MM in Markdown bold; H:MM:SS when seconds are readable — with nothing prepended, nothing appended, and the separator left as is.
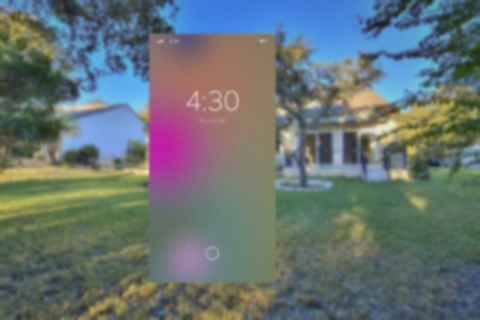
**4:30**
